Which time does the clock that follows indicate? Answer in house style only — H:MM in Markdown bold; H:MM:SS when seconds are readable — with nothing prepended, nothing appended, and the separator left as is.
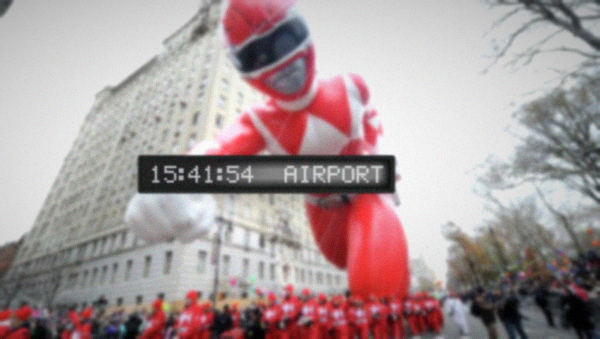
**15:41:54**
